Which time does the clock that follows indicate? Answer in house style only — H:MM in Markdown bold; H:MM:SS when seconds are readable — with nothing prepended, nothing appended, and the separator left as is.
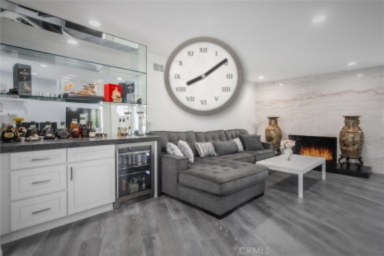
**8:09**
